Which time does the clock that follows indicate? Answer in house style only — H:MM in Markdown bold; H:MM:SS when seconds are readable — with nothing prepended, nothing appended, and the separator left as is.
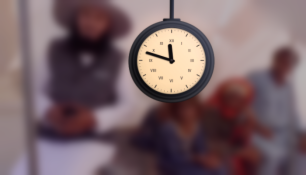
**11:48**
